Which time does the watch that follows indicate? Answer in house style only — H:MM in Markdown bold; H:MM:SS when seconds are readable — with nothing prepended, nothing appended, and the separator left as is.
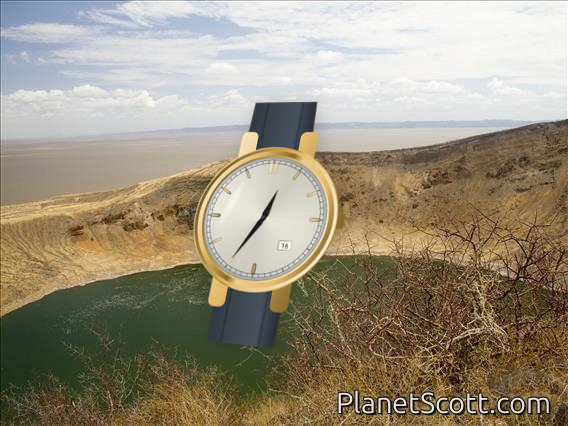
**12:35**
